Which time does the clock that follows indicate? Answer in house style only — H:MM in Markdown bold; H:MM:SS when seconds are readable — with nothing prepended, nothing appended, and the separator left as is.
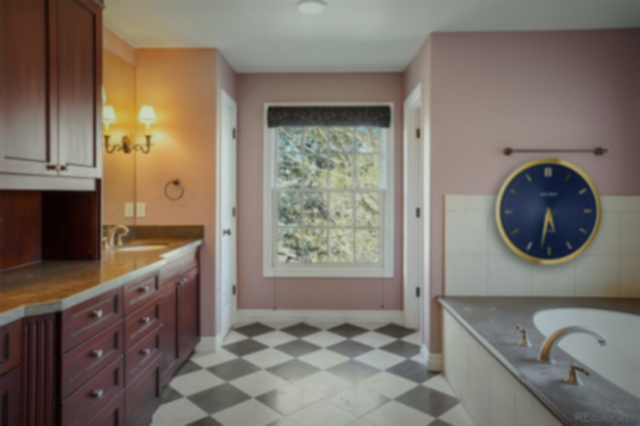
**5:32**
